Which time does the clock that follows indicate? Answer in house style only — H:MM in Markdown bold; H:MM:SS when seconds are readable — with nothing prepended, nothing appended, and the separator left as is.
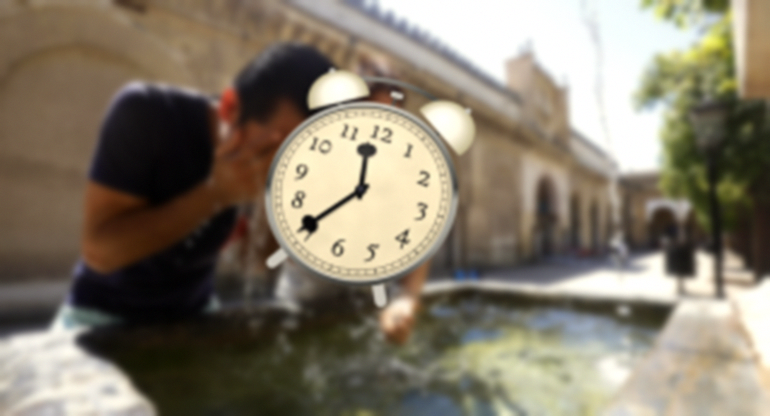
**11:36**
